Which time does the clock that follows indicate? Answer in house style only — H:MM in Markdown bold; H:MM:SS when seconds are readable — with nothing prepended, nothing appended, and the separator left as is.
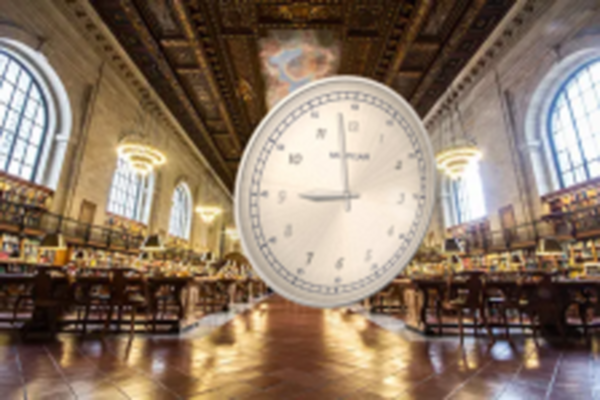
**8:58**
